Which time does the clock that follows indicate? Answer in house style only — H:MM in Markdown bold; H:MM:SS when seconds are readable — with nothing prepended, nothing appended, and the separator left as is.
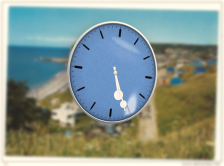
**5:26**
